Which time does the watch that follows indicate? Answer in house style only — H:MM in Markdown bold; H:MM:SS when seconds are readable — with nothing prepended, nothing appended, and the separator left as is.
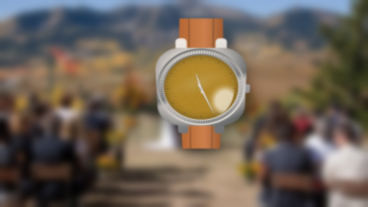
**11:26**
